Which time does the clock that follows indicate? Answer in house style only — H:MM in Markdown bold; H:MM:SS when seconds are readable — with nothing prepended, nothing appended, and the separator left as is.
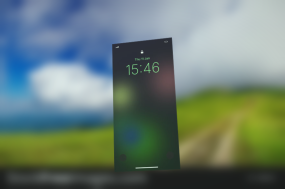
**15:46**
